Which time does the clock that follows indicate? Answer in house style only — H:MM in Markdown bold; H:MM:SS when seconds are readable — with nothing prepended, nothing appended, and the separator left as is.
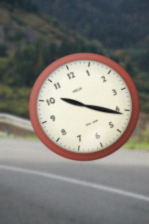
**10:21**
